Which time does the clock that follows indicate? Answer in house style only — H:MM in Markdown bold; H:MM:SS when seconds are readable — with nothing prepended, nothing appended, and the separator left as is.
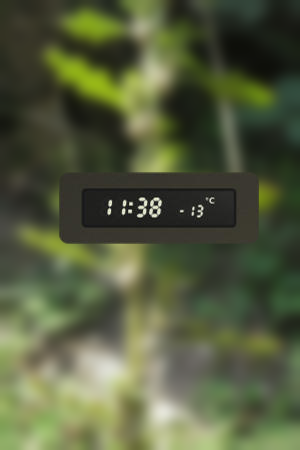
**11:38**
